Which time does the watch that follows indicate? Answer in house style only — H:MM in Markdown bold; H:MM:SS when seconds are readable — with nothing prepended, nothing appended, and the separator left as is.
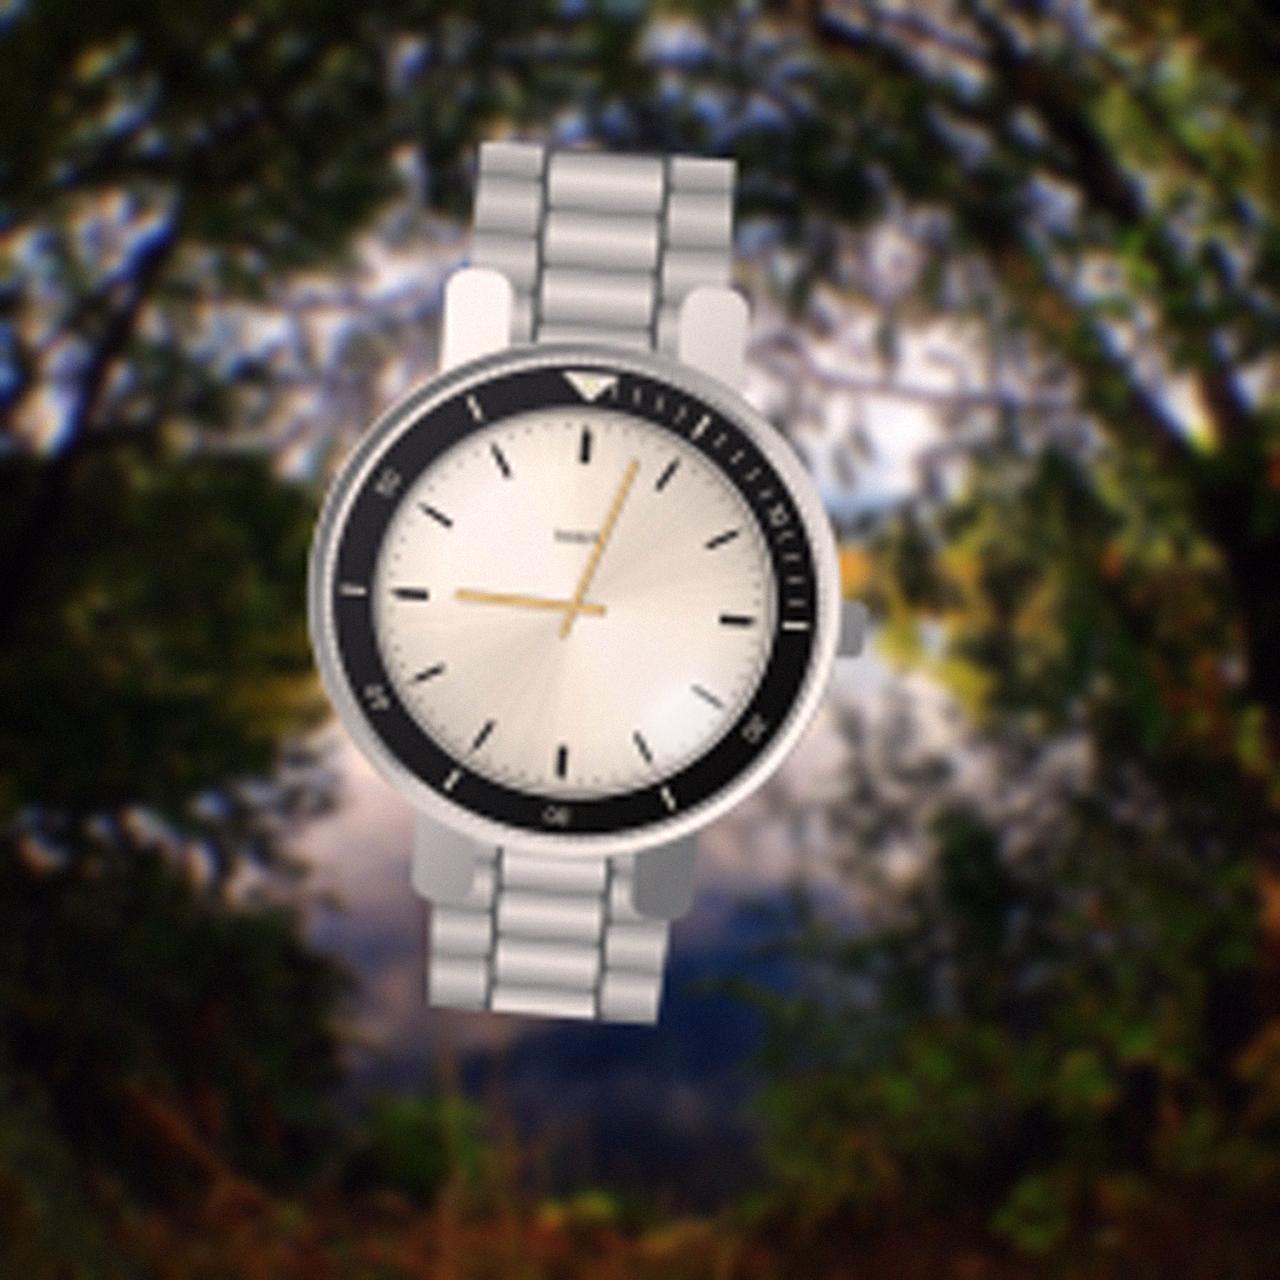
**9:03**
